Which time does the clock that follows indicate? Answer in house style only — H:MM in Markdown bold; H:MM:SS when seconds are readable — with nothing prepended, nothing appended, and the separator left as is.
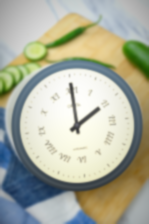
**2:00**
